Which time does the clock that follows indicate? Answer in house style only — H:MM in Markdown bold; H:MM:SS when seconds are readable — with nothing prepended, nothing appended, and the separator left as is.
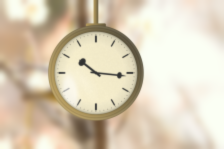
**10:16**
